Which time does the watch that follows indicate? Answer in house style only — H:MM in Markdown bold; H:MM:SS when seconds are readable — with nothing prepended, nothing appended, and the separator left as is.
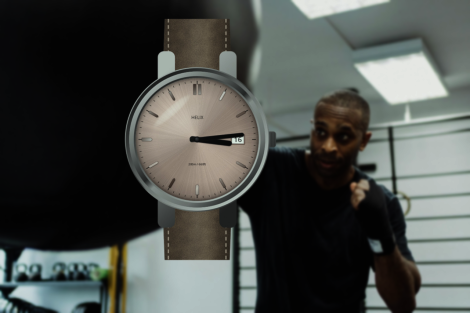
**3:14**
